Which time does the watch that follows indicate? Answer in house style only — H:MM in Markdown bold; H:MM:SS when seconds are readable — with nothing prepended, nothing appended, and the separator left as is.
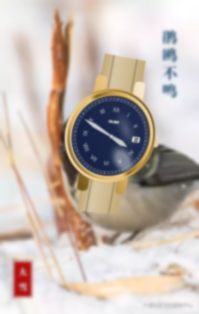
**3:49**
